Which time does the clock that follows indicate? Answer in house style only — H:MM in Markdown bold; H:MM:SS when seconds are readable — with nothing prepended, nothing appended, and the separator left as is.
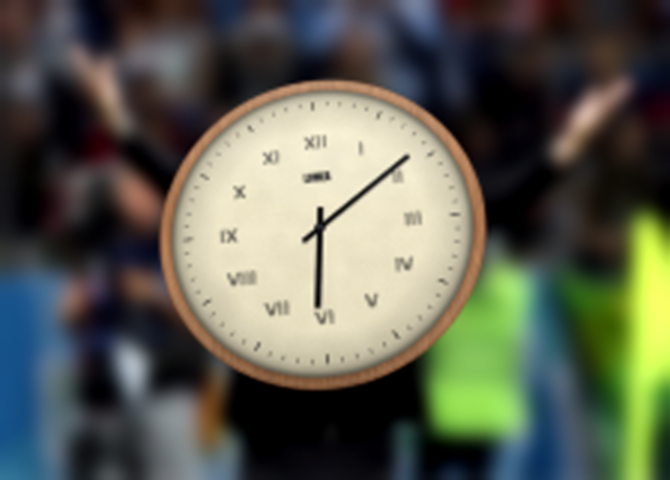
**6:09**
